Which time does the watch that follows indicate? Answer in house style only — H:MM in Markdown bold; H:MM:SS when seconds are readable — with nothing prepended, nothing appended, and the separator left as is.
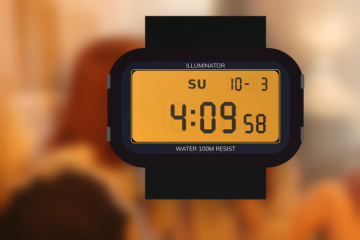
**4:09:58**
